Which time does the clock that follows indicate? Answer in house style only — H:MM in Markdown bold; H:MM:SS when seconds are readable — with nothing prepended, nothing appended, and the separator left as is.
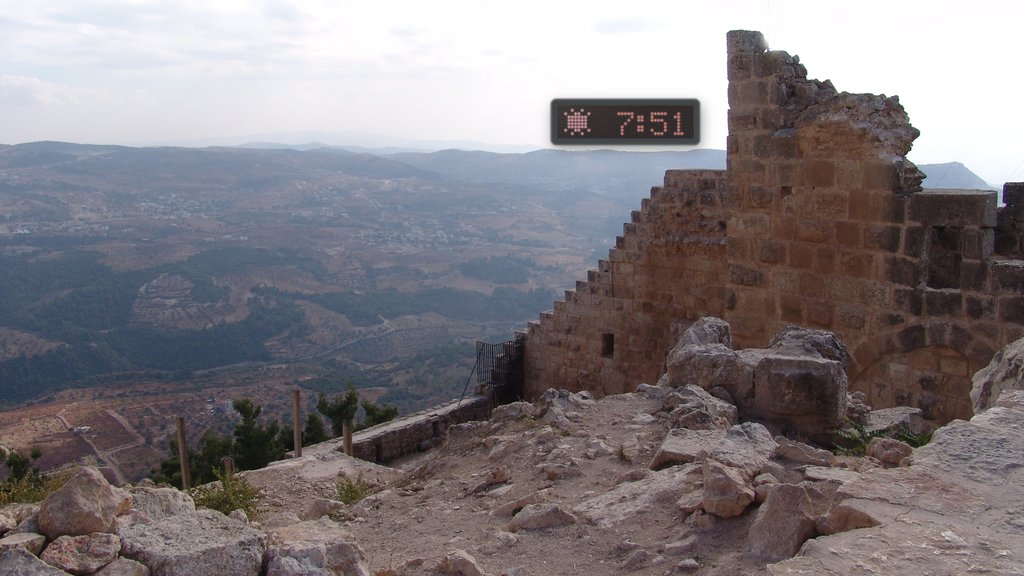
**7:51**
